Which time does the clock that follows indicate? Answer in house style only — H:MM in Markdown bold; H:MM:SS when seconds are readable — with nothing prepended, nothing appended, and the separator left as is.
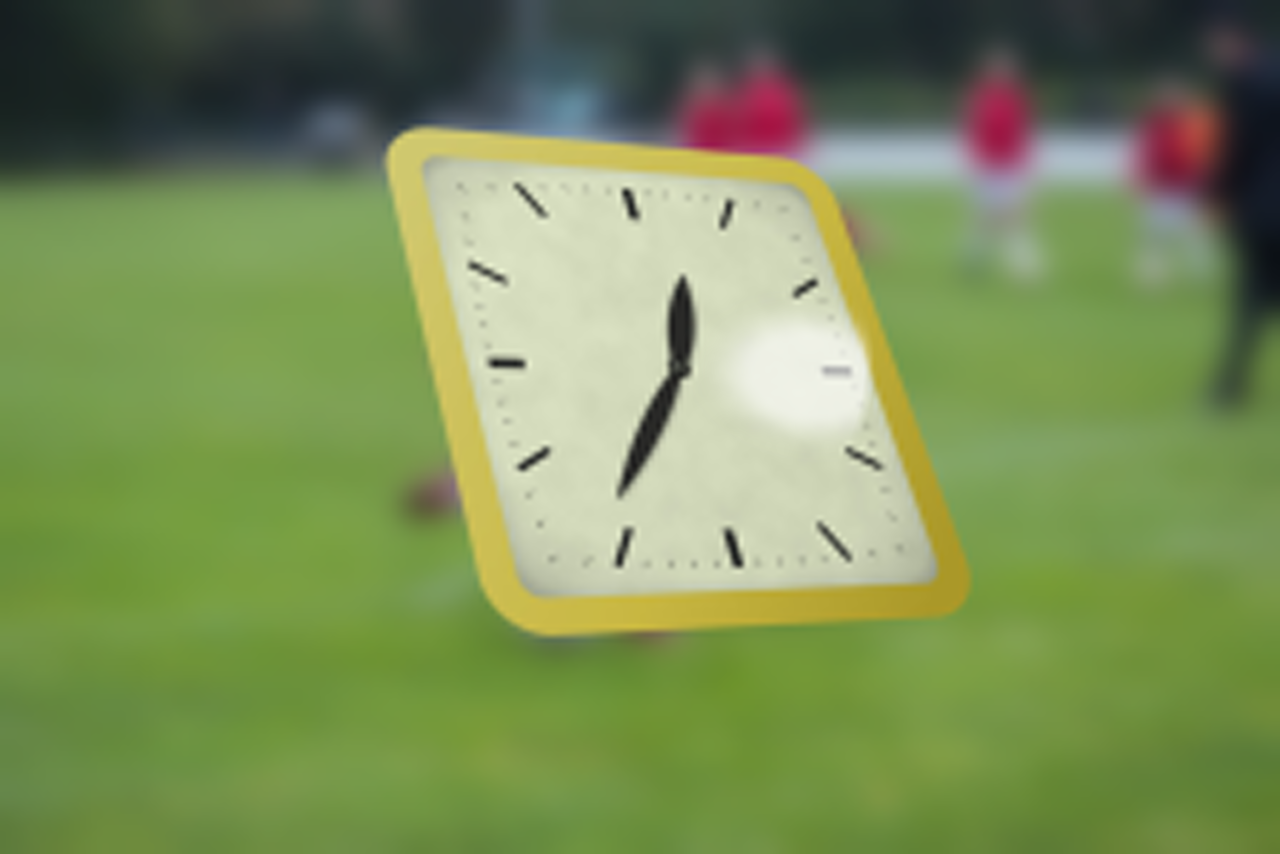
**12:36**
